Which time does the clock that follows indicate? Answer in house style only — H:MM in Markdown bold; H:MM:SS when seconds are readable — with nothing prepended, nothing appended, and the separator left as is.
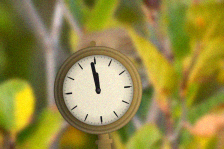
**11:59**
